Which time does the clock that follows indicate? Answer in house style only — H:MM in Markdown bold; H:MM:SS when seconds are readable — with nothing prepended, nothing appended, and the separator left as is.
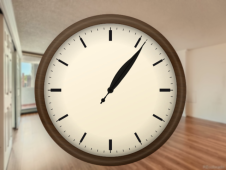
**1:06:06**
